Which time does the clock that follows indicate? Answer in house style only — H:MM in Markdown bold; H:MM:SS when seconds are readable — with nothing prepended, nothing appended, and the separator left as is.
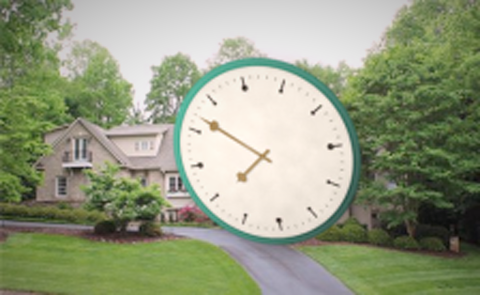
**7:52**
